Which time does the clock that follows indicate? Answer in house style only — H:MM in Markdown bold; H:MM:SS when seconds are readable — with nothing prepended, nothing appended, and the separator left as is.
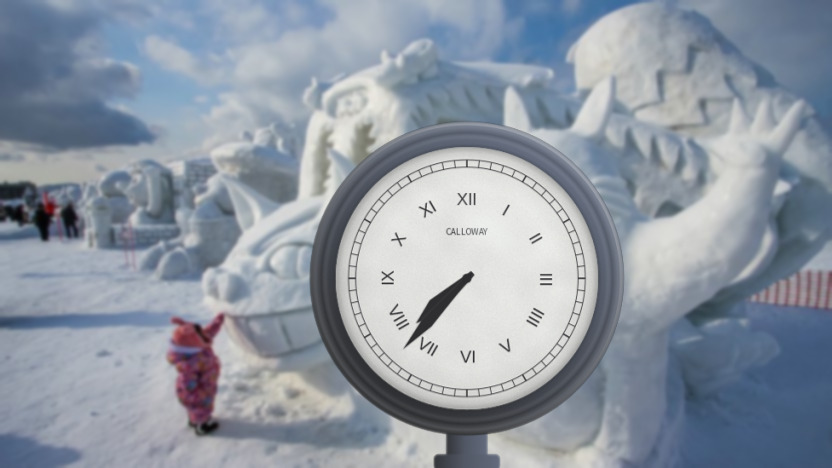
**7:37**
